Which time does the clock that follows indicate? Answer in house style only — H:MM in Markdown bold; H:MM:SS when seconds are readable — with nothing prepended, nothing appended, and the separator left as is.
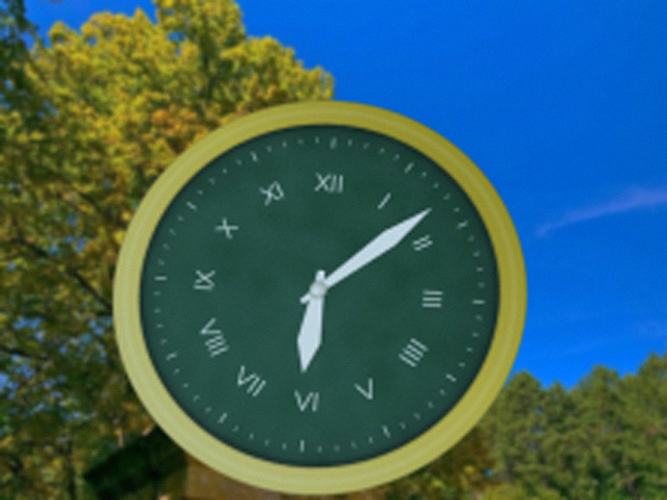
**6:08**
